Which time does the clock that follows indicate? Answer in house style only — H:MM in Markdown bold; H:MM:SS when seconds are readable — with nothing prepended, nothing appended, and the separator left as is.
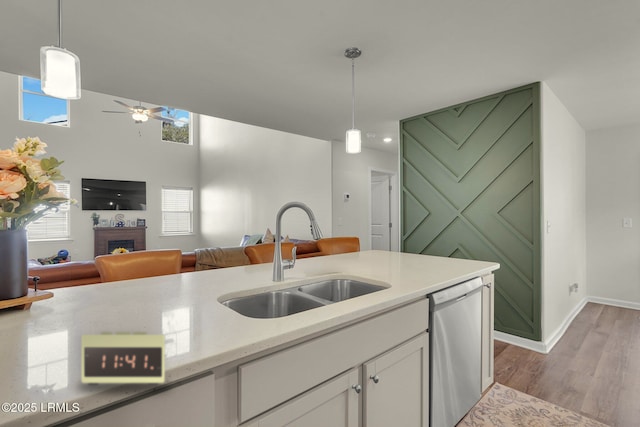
**11:41**
